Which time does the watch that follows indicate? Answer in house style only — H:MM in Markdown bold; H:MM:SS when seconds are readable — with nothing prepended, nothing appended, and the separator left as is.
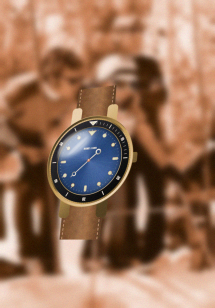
**1:38**
